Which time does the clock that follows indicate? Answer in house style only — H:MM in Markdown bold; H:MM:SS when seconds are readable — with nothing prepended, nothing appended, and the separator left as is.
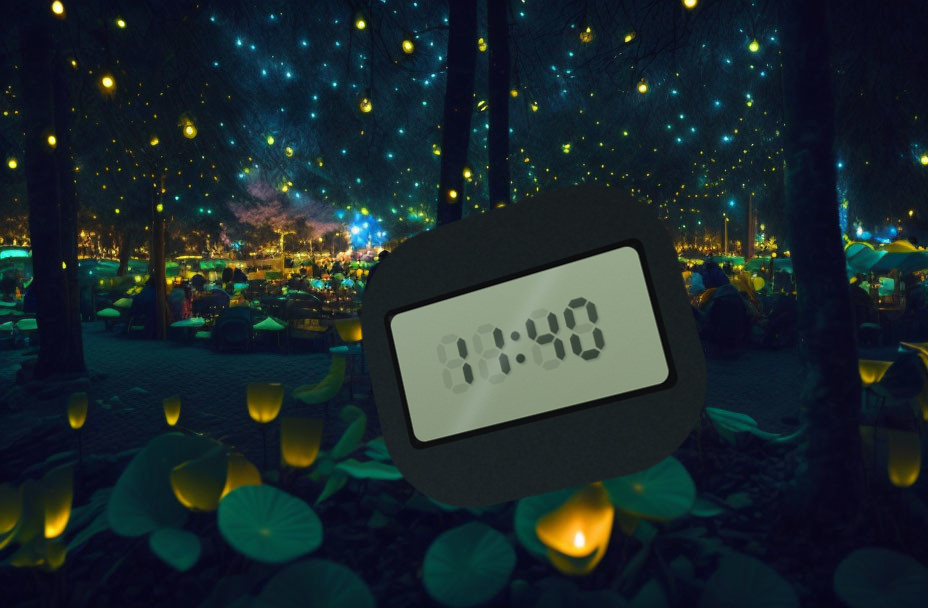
**11:40**
